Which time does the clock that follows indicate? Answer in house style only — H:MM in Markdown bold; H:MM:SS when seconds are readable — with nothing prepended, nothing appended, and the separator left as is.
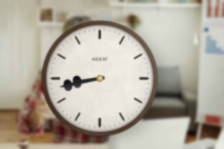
**8:43**
